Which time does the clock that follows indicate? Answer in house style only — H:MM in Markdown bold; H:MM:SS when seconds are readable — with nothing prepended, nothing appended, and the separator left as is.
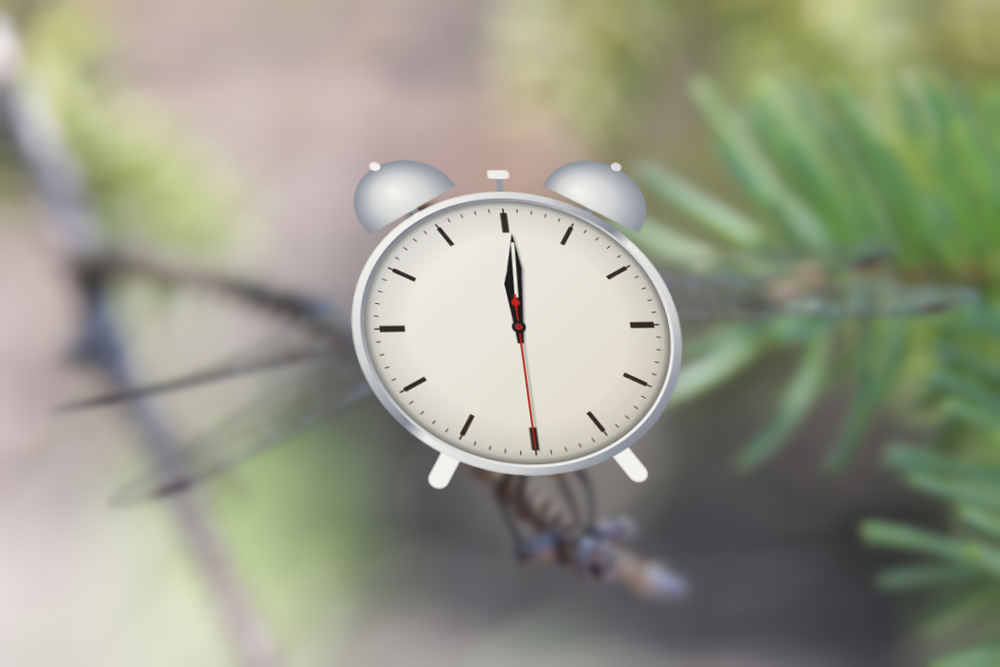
**12:00:30**
